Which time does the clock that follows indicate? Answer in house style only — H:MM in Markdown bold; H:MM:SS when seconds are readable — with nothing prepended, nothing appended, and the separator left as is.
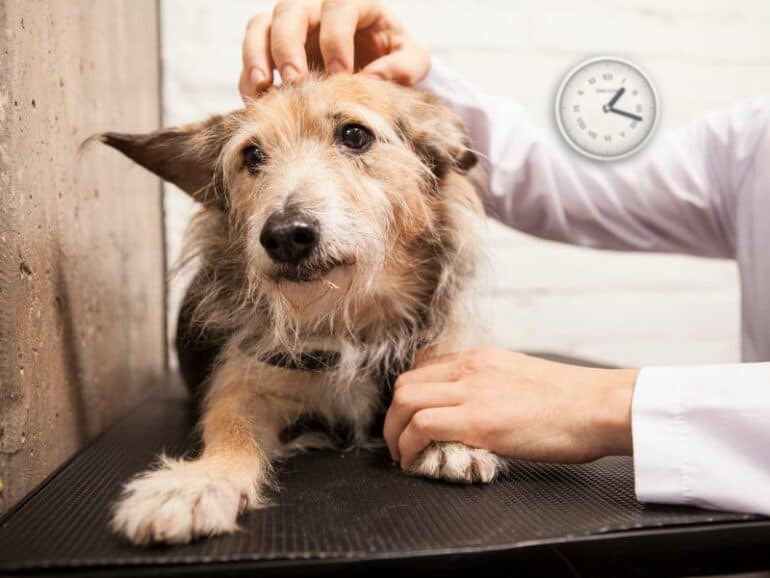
**1:18**
